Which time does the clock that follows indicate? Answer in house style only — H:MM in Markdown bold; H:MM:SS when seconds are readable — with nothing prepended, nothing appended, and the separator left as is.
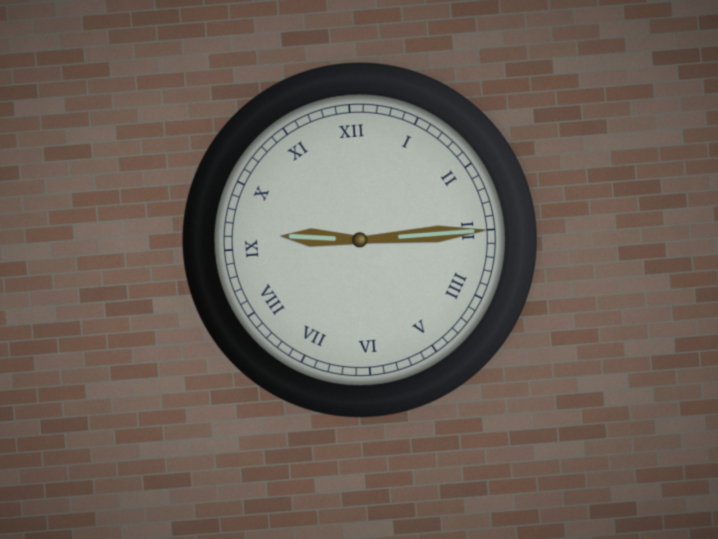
**9:15**
